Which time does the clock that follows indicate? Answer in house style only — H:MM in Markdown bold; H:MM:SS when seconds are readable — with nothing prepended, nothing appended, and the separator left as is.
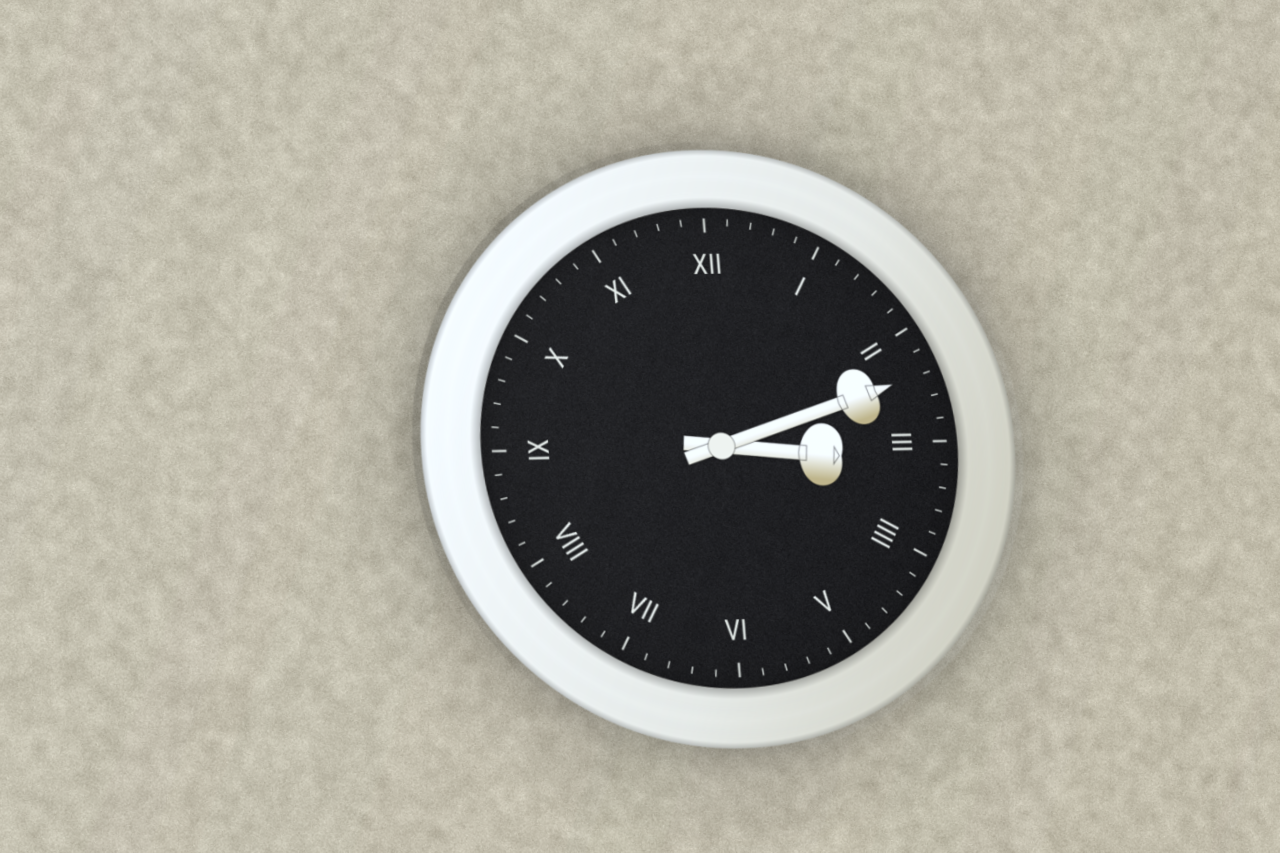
**3:12**
